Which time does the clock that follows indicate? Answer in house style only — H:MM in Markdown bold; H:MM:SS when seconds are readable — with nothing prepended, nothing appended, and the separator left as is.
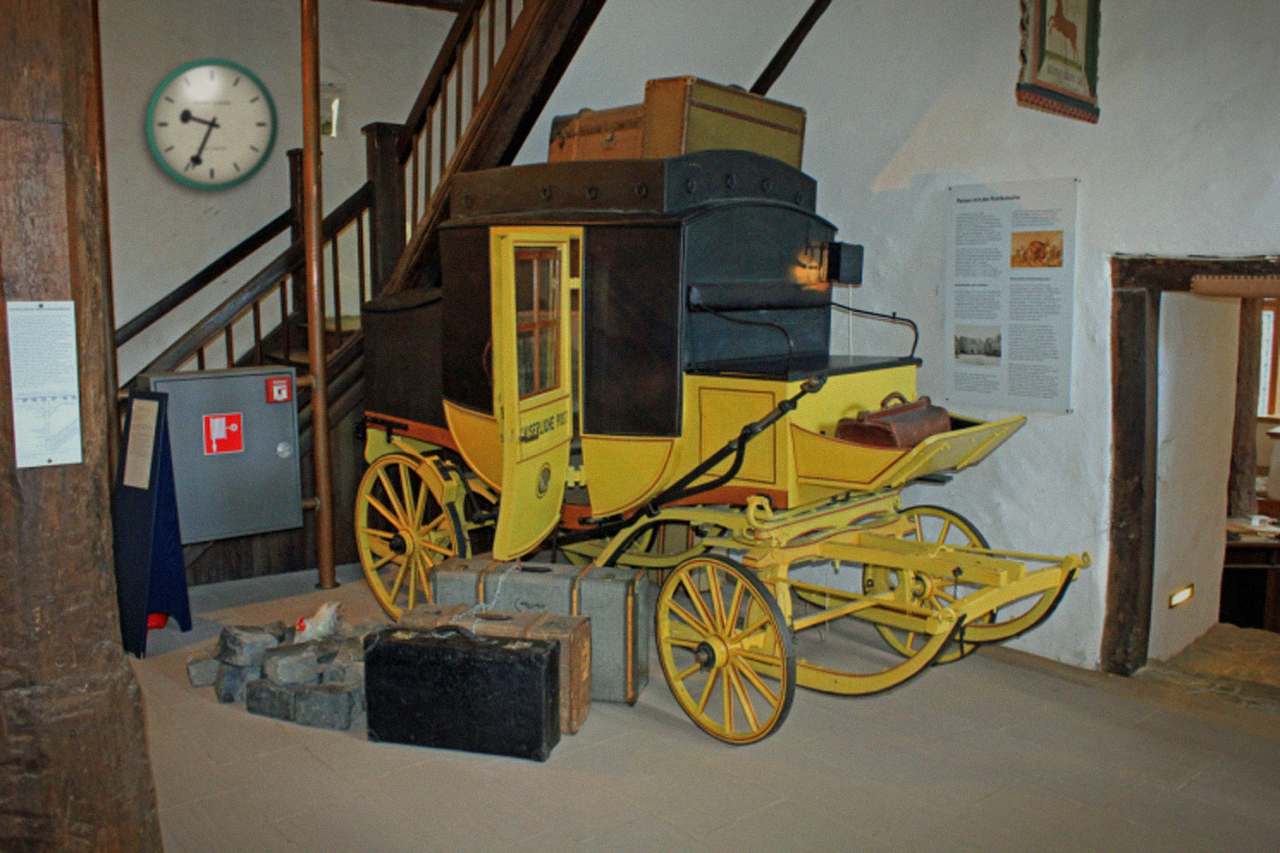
**9:34**
